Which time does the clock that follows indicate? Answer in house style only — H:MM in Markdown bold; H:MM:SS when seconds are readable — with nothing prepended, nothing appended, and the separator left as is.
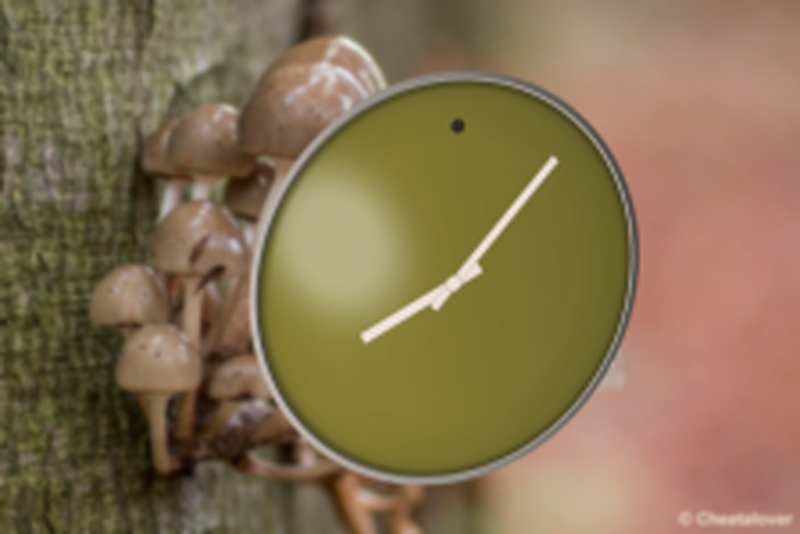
**8:07**
